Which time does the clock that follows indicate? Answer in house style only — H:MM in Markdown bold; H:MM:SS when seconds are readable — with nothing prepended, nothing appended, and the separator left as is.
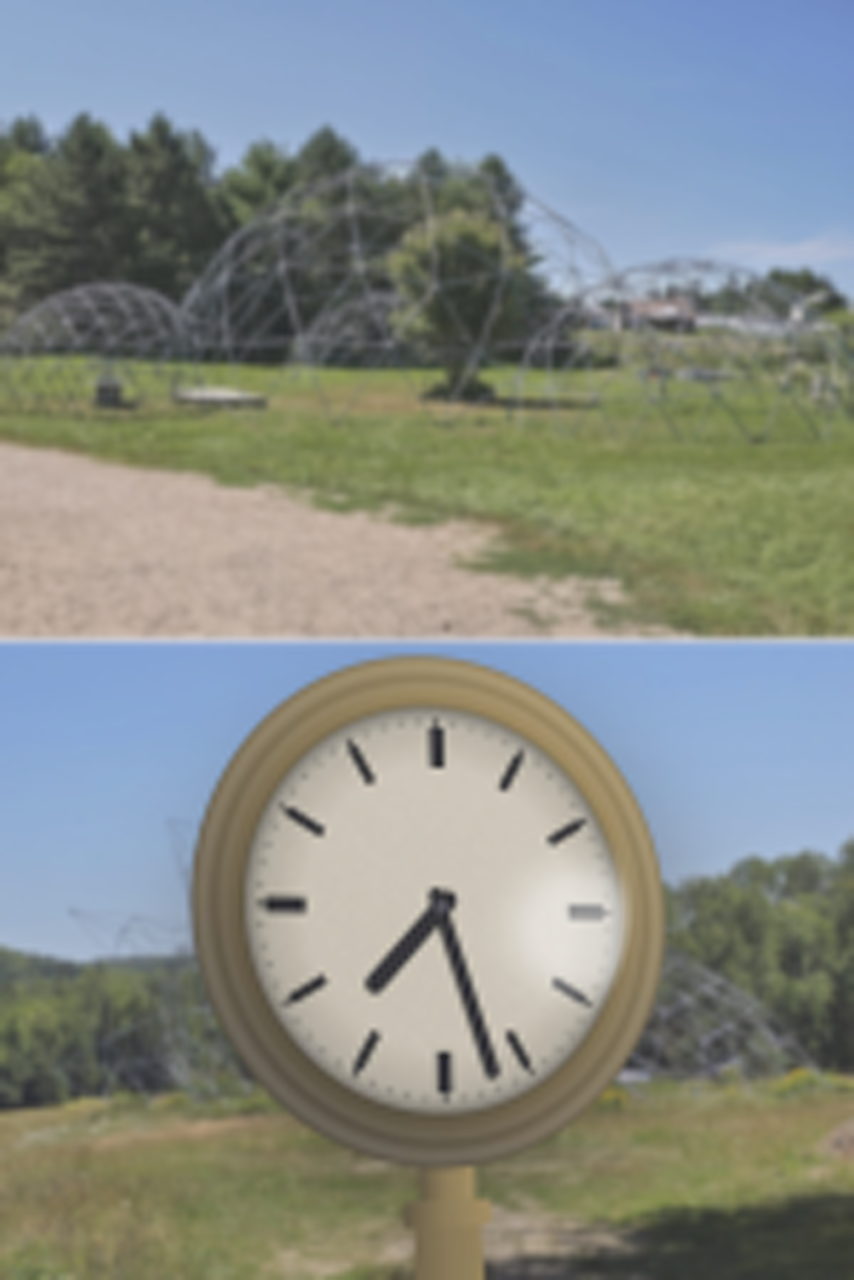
**7:27**
